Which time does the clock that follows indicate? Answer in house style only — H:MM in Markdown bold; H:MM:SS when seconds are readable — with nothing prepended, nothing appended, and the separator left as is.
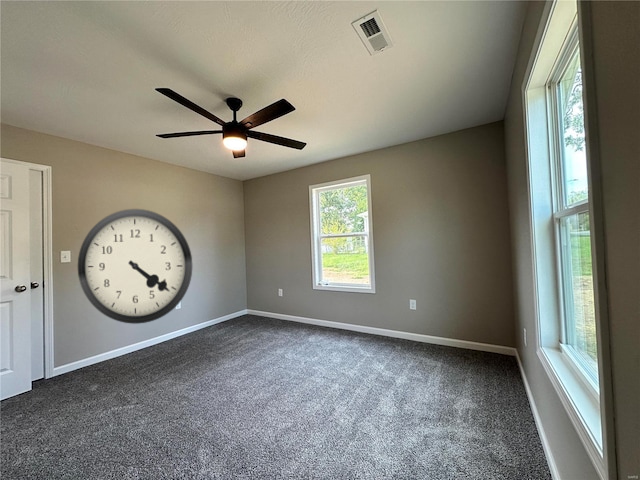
**4:21**
